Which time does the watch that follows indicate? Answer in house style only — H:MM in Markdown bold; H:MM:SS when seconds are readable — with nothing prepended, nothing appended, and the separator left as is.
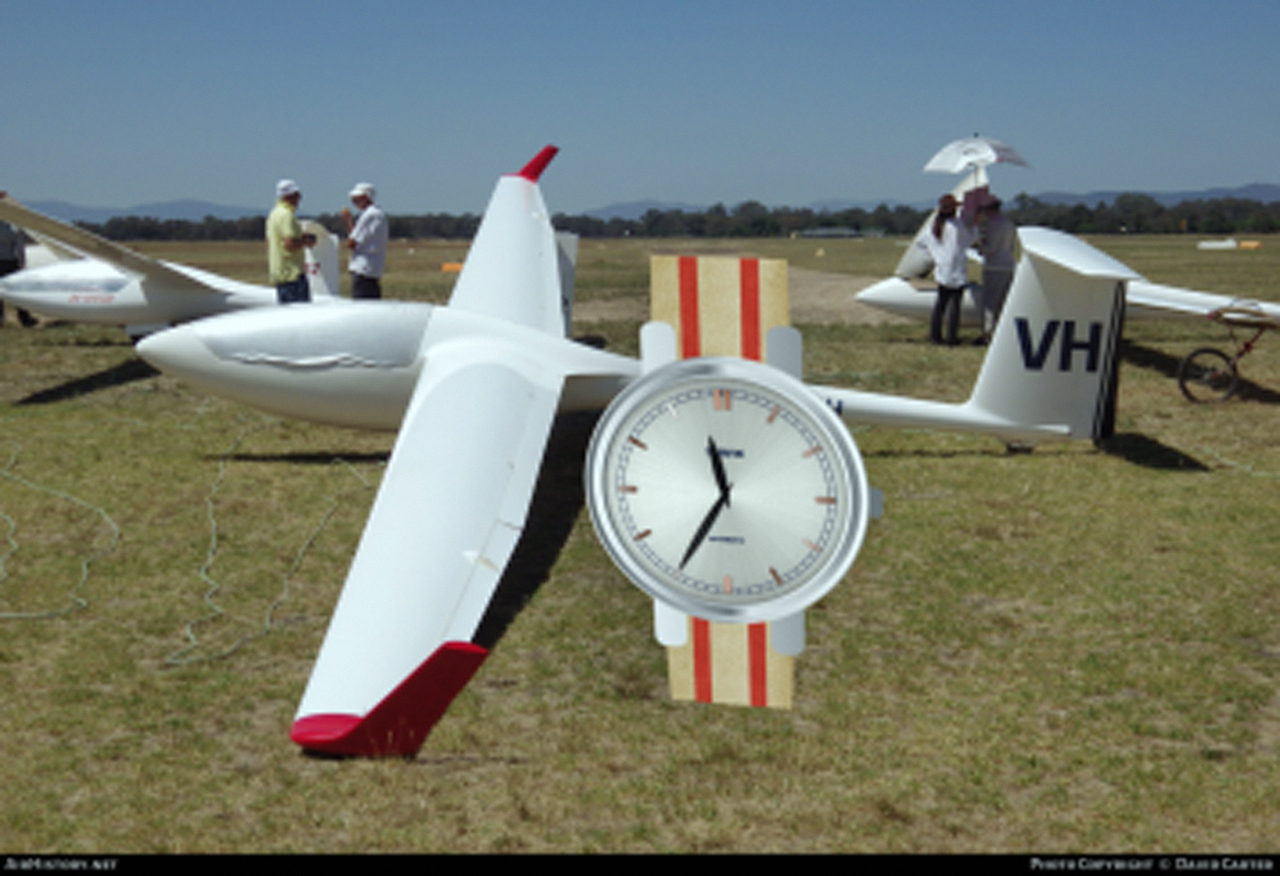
**11:35**
